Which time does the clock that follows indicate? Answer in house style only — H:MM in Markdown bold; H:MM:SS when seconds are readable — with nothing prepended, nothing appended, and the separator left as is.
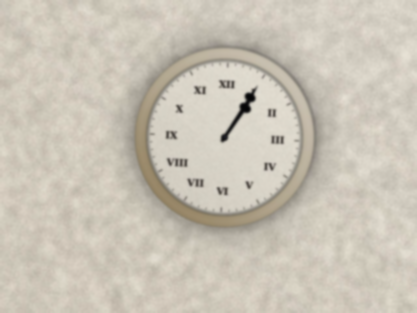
**1:05**
